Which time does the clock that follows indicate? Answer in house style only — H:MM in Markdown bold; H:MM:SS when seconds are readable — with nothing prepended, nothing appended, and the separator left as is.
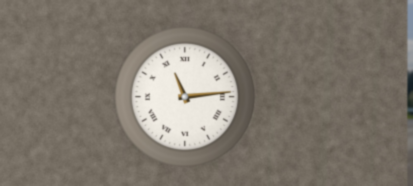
**11:14**
